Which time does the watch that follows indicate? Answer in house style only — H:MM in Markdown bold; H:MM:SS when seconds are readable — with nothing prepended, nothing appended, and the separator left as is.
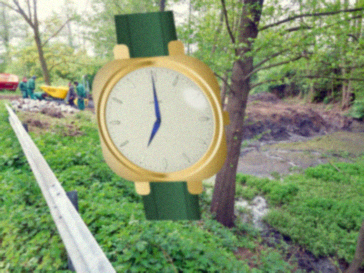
**7:00**
